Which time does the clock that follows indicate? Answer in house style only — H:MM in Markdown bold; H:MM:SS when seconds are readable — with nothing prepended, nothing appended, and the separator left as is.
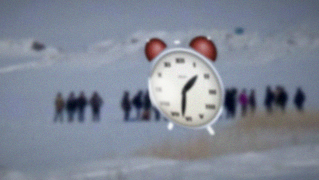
**1:32**
